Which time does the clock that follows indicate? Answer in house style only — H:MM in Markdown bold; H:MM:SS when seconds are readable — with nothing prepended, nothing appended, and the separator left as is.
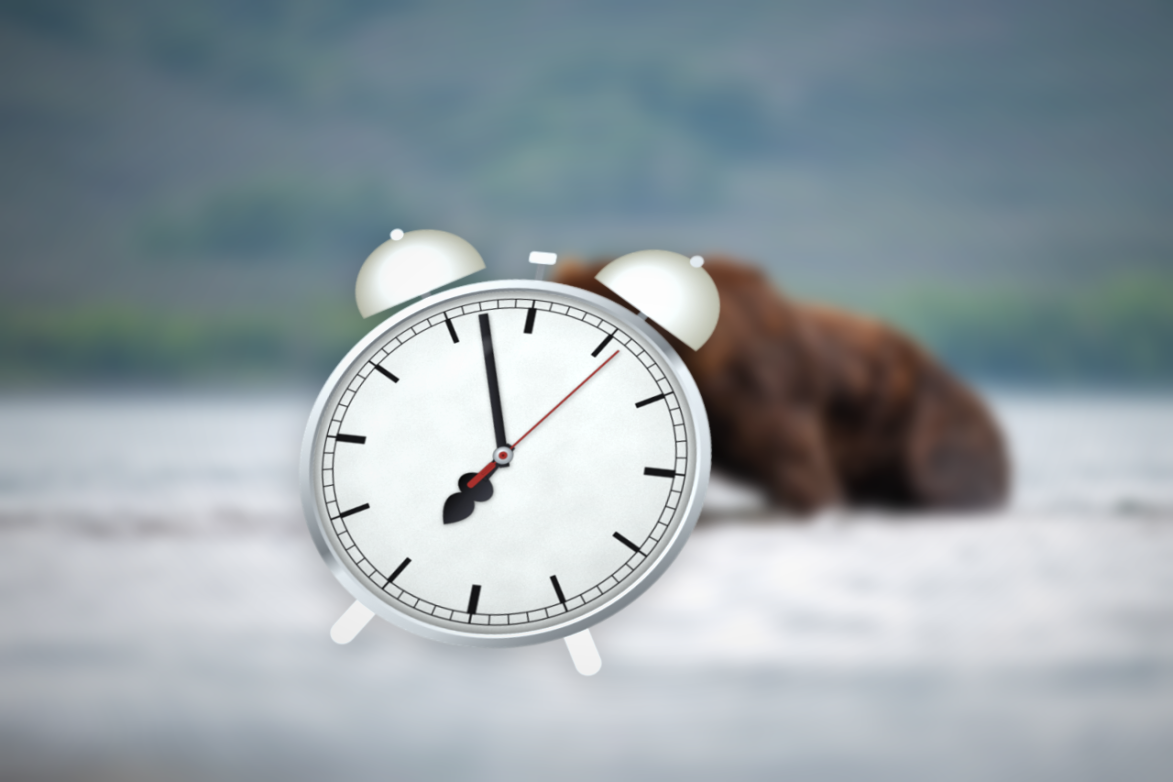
**6:57:06**
